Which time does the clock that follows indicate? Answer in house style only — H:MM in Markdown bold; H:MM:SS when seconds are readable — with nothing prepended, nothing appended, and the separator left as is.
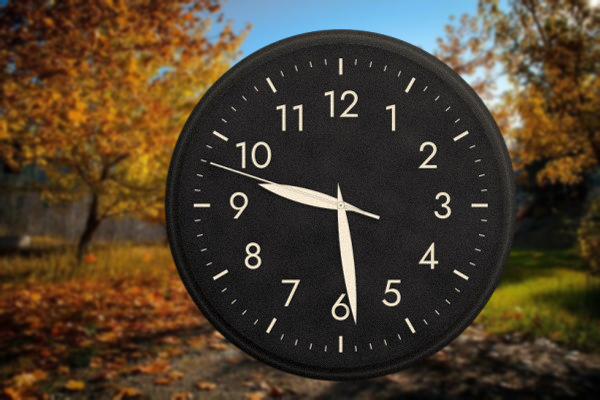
**9:28:48**
